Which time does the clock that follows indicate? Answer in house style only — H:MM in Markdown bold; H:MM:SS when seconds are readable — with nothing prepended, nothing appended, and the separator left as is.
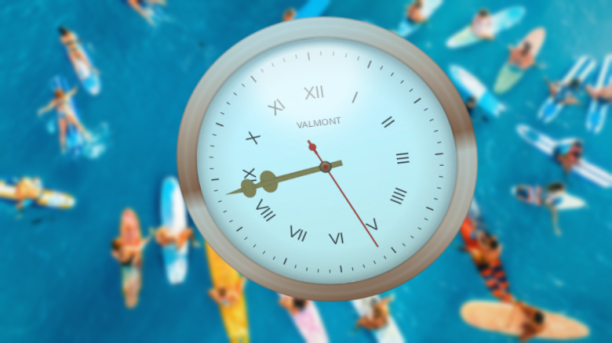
**8:43:26**
